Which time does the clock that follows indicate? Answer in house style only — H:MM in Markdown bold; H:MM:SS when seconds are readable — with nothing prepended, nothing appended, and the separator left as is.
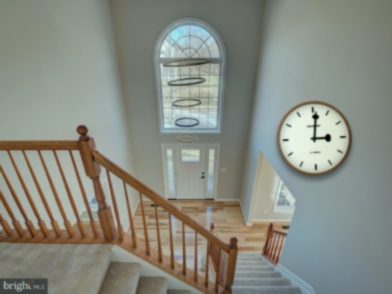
**3:01**
